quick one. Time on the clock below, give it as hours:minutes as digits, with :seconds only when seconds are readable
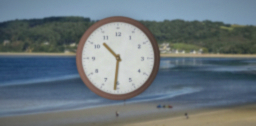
10:31
